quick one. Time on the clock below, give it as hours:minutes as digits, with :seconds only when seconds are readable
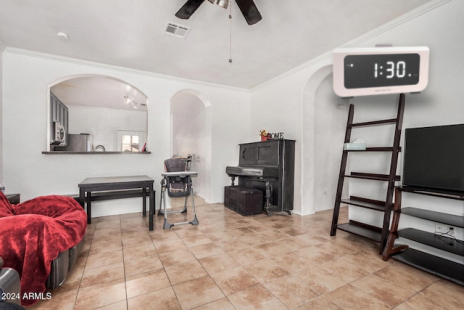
1:30
